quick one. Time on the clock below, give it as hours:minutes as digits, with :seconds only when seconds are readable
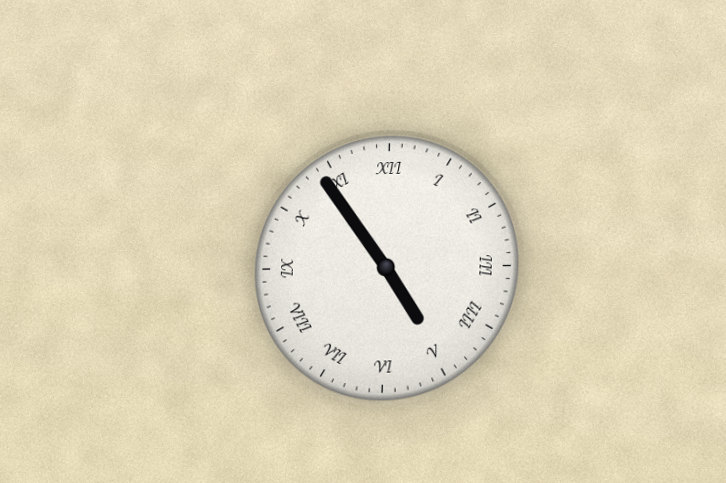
4:54
